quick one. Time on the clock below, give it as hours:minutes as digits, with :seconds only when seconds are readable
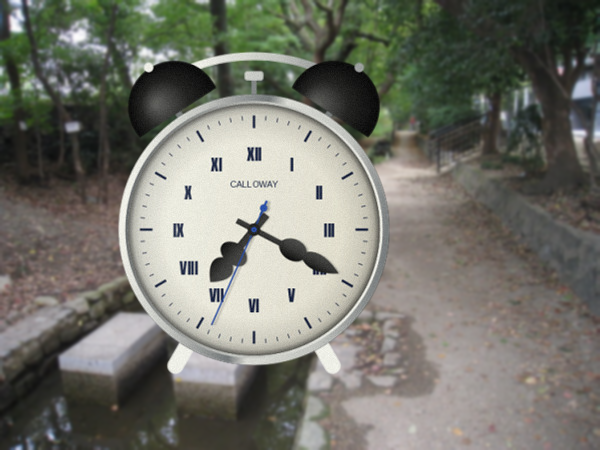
7:19:34
